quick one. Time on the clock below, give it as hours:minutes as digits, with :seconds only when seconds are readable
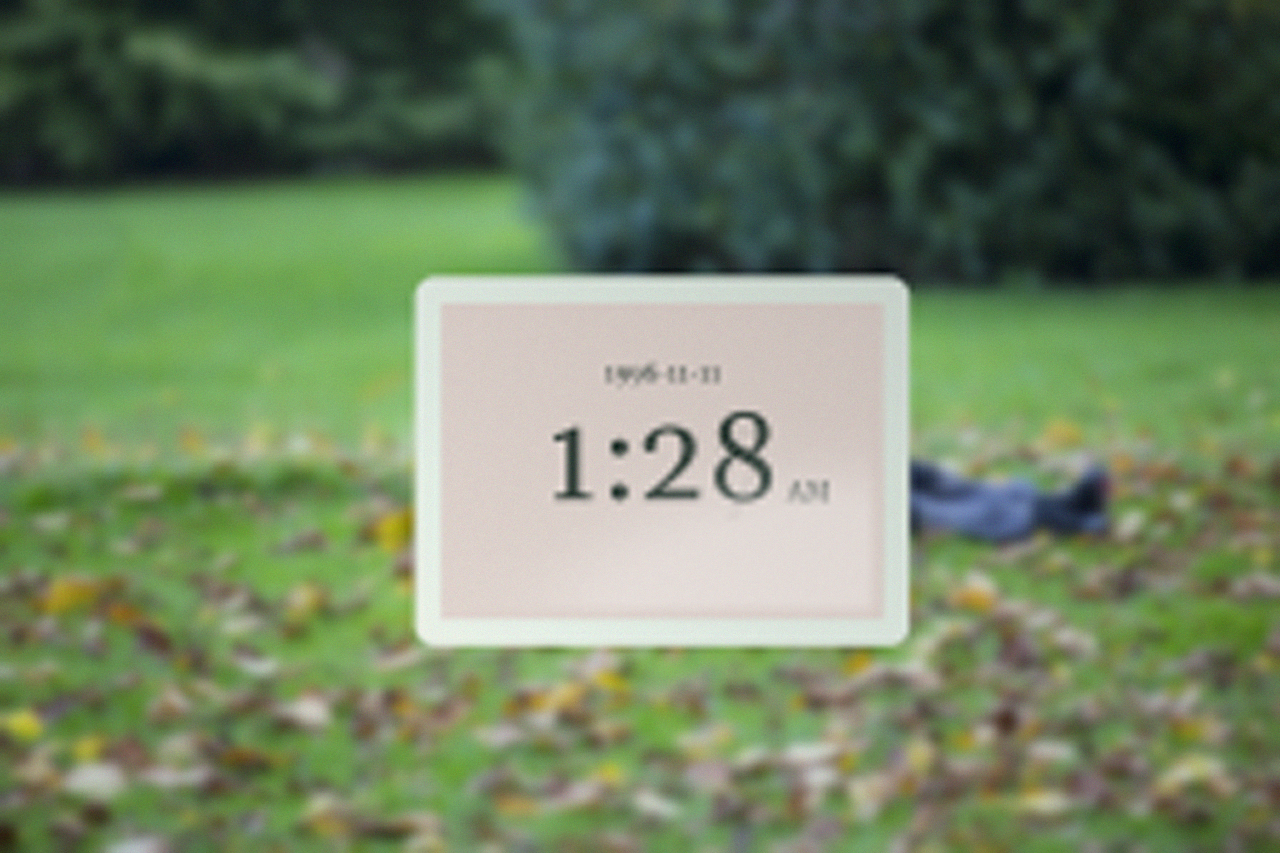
1:28
